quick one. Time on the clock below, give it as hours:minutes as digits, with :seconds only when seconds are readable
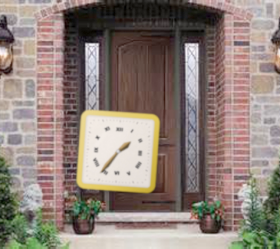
1:36
